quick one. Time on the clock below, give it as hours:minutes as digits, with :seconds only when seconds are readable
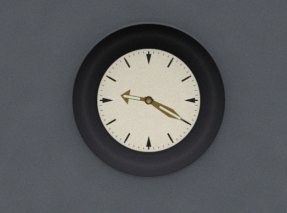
9:20
